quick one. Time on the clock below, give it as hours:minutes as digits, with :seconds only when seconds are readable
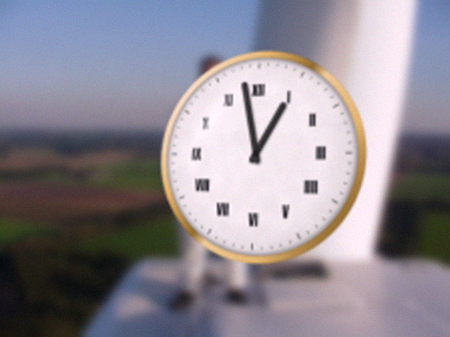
12:58
